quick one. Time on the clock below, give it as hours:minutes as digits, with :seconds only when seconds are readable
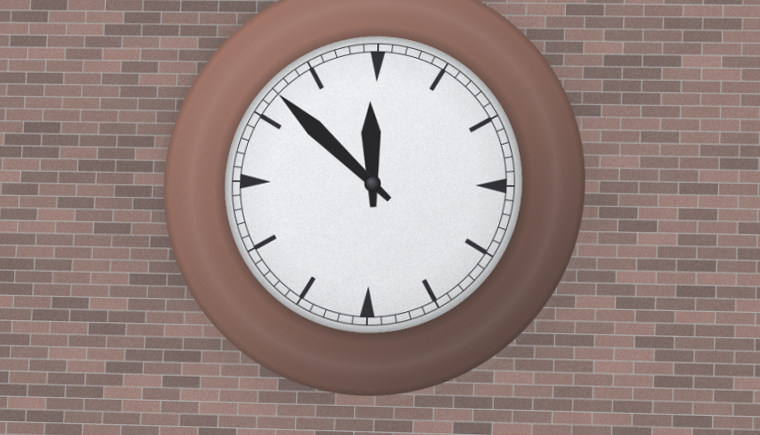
11:52
